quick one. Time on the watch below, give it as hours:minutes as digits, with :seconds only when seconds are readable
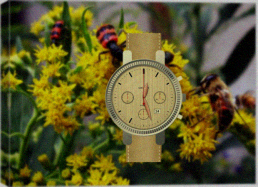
12:27
